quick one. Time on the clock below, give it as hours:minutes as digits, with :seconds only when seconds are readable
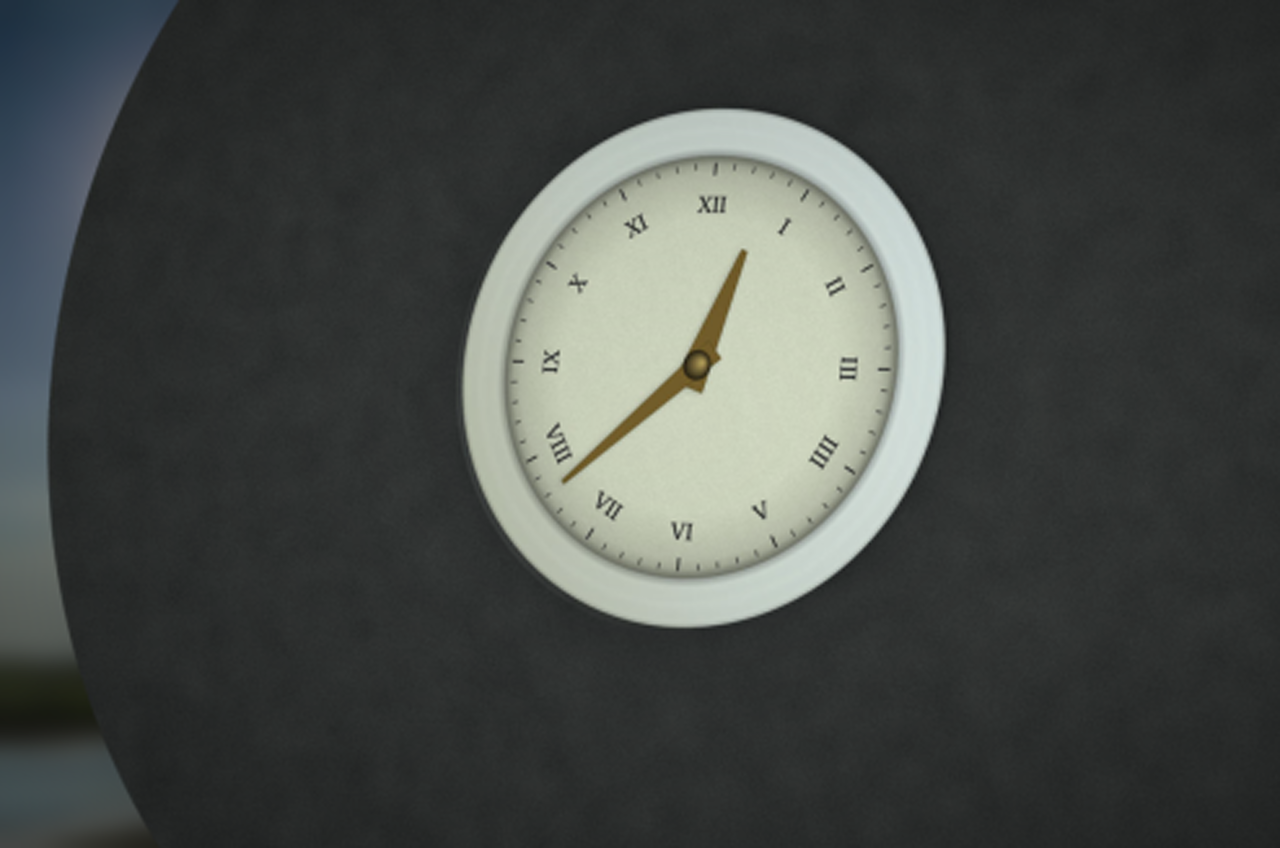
12:38
